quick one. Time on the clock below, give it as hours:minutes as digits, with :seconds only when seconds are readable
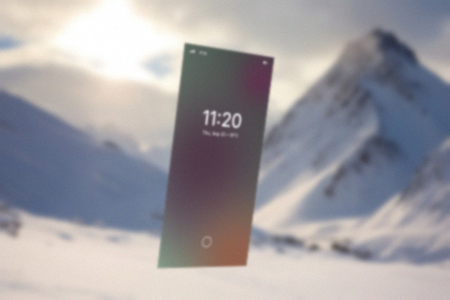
11:20
